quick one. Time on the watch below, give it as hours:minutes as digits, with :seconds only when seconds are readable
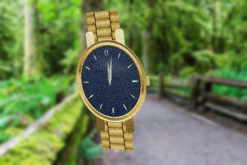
12:02
